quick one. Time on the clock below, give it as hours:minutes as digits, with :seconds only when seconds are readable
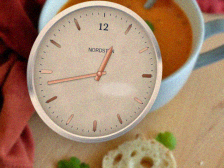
12:43
